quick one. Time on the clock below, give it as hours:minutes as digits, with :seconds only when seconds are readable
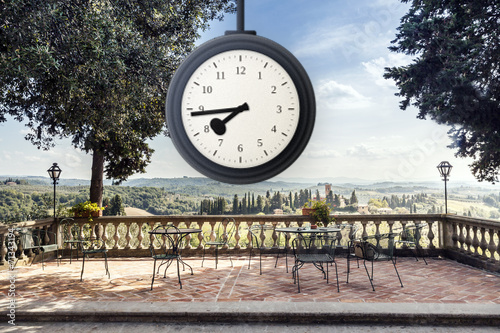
7:44
